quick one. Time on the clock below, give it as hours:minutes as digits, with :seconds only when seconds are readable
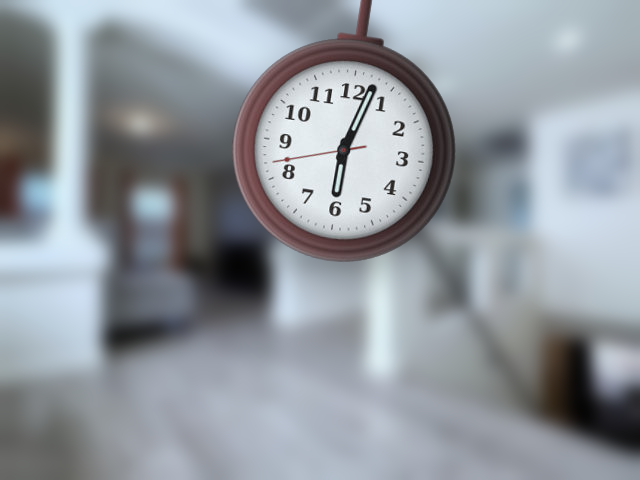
6:02:42
